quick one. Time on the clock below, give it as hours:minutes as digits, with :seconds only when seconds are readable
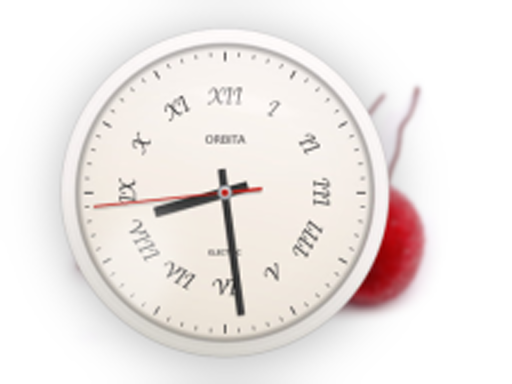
8:28:44
